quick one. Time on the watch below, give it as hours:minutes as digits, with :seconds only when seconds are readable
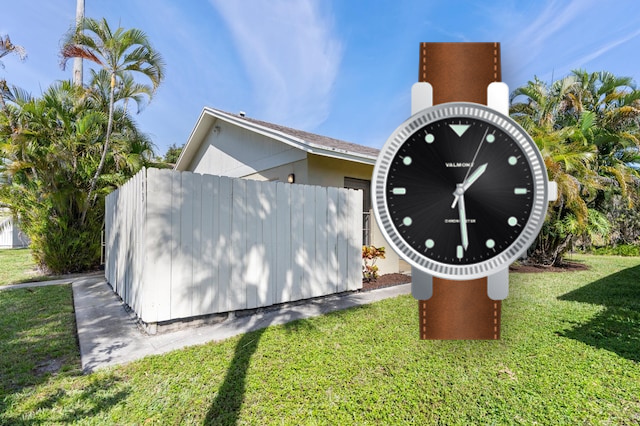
1:29:04
